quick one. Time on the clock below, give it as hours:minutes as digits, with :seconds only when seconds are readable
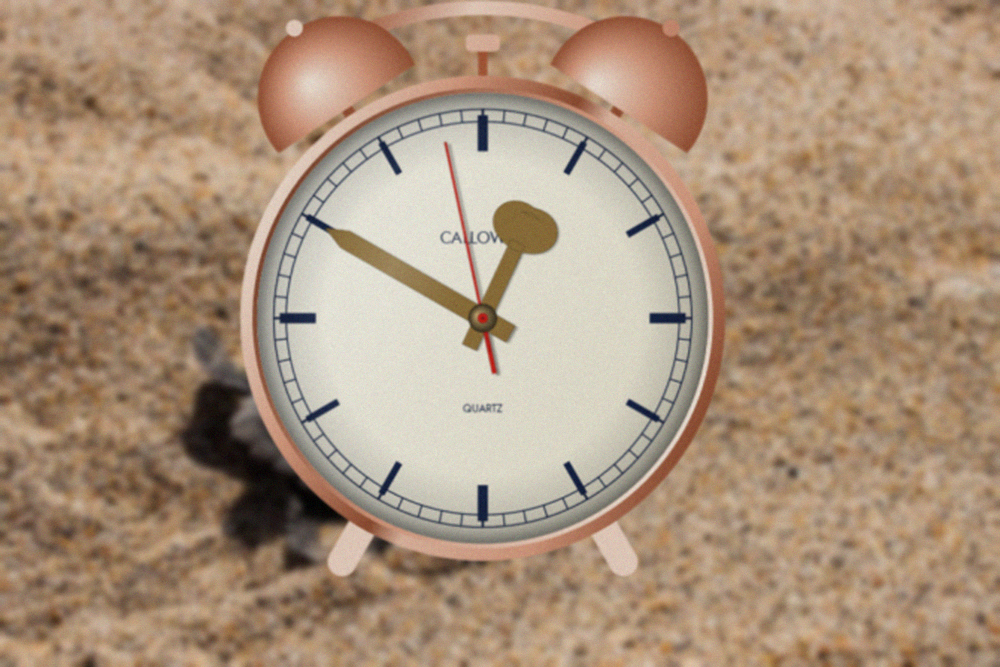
12:49:58
